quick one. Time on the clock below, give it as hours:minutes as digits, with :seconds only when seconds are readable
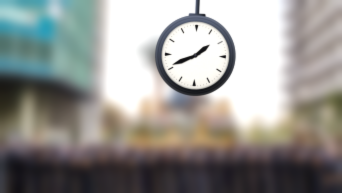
1:41
